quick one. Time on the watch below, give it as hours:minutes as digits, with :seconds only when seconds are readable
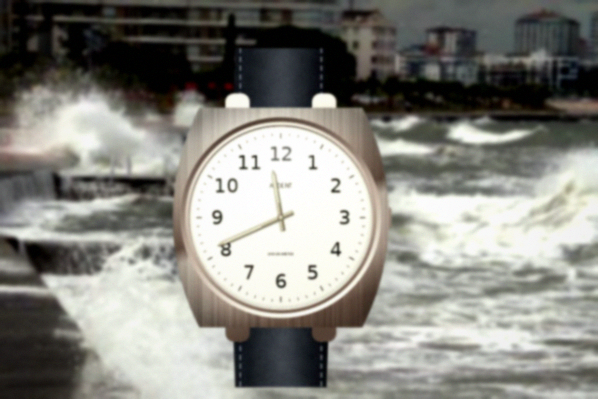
11:41
